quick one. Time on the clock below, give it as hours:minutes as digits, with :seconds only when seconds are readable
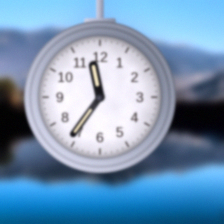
11:36
